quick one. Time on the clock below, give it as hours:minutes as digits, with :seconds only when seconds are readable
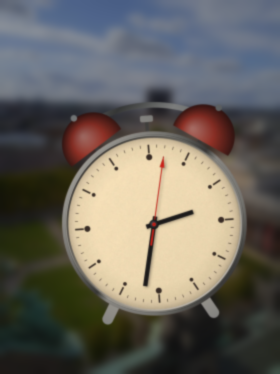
2:32:02
